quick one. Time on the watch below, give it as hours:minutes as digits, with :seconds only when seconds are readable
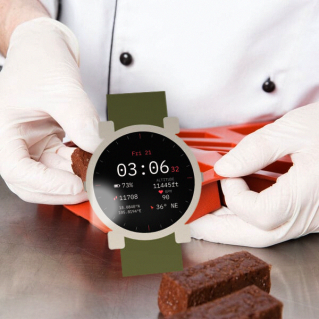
3:06:32
